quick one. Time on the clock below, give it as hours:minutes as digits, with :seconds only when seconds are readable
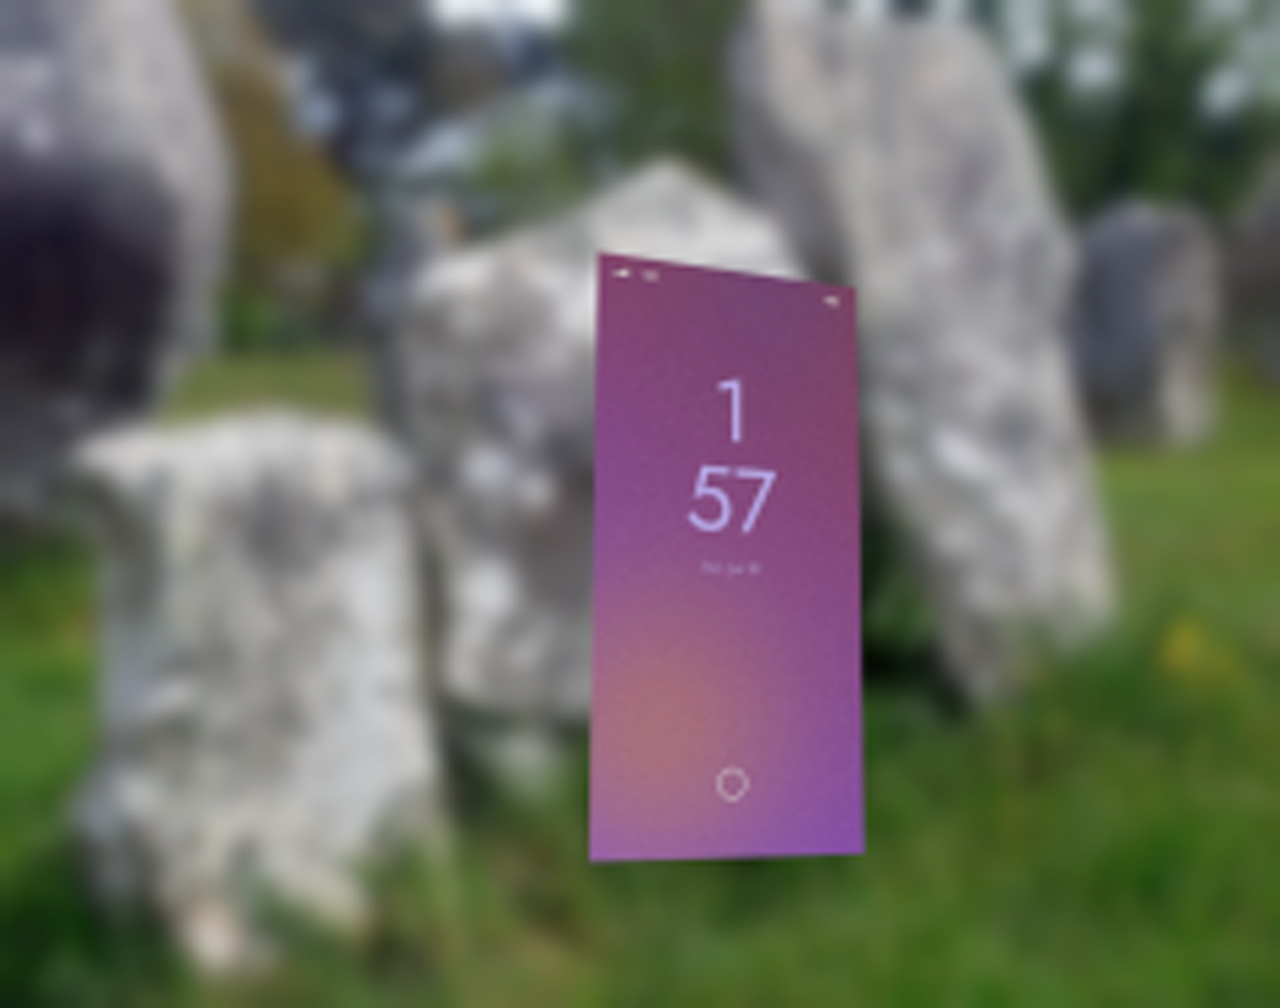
1:57
